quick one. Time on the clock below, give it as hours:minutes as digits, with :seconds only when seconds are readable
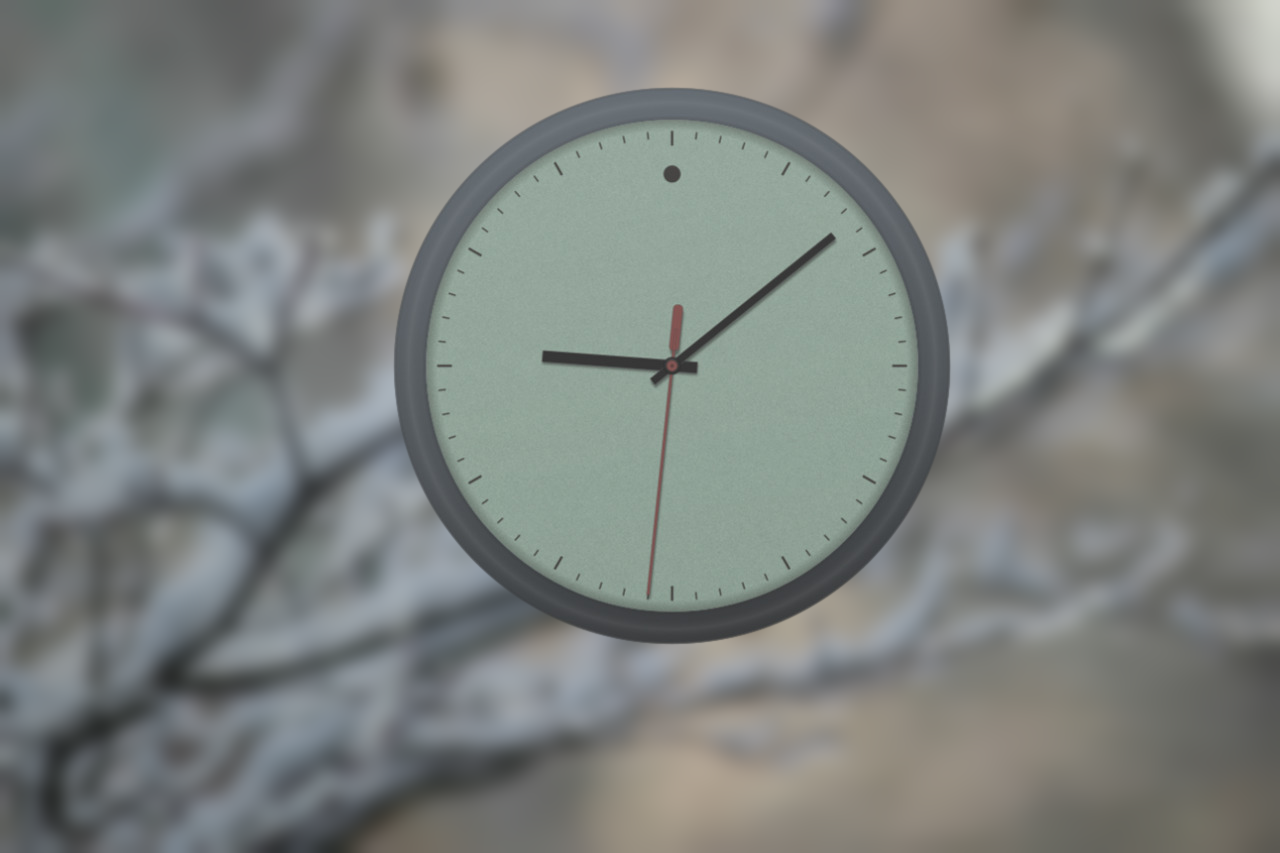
9:08:31
